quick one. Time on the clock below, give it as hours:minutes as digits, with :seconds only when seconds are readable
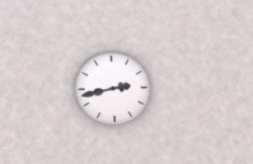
2:43
